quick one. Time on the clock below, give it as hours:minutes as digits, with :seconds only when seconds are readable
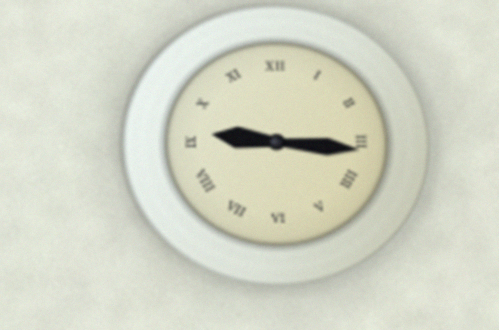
9:16
